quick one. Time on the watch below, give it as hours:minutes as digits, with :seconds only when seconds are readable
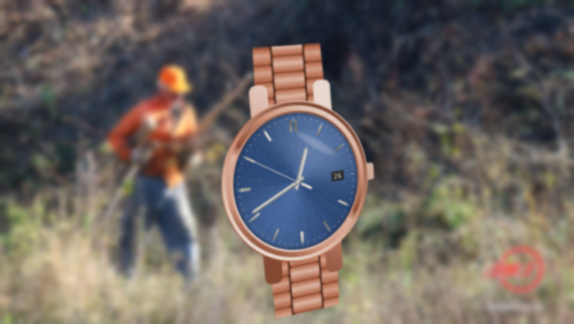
12:40:50
